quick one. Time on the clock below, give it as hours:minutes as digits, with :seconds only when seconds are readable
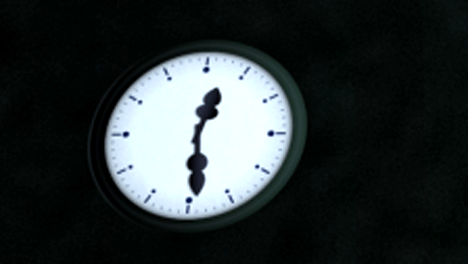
12:29
